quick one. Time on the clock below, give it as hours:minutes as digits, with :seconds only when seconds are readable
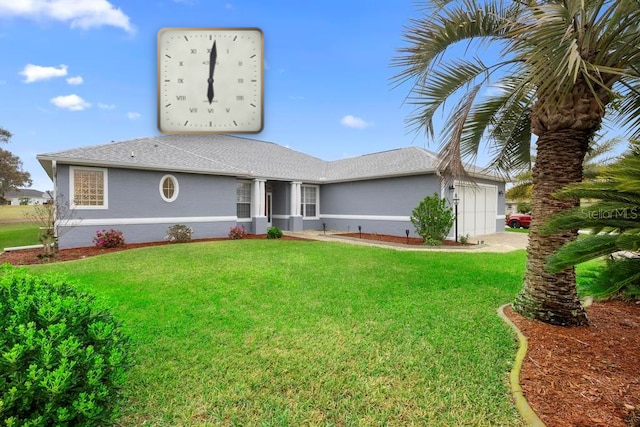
6:01
